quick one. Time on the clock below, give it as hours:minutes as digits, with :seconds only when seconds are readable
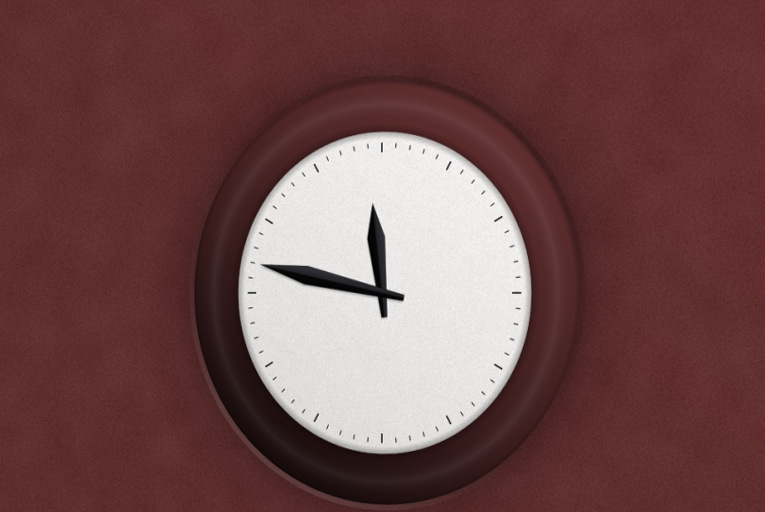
11:47
